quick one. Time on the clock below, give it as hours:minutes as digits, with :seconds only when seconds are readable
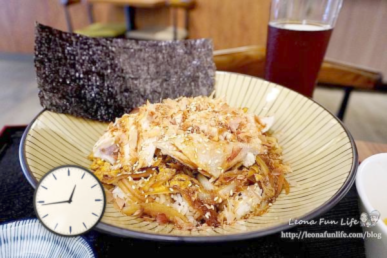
12:44
